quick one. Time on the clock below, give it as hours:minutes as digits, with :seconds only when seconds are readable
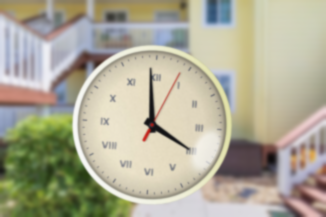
3:59:04
